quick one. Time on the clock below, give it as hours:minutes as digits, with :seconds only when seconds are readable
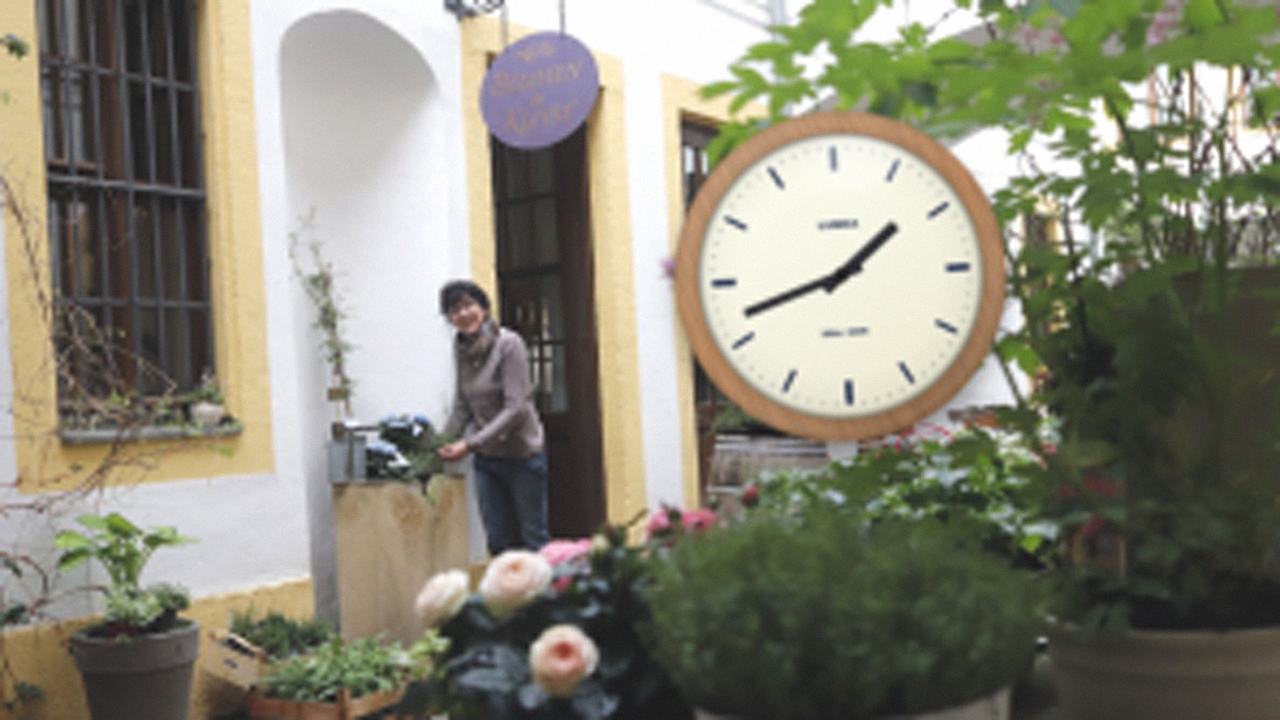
1:42
